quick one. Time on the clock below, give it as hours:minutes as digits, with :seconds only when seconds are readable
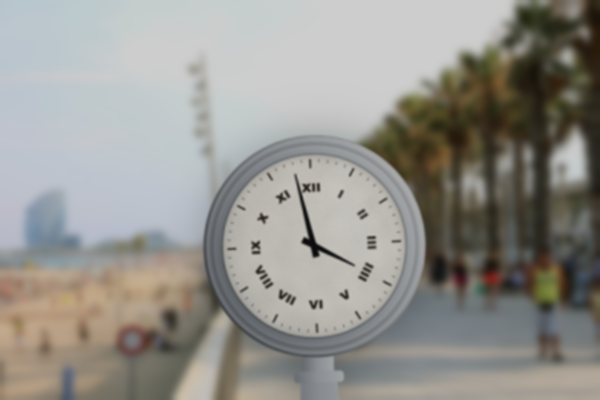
3:58
